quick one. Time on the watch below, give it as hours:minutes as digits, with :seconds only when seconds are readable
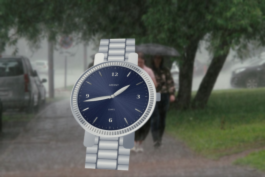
1:43
